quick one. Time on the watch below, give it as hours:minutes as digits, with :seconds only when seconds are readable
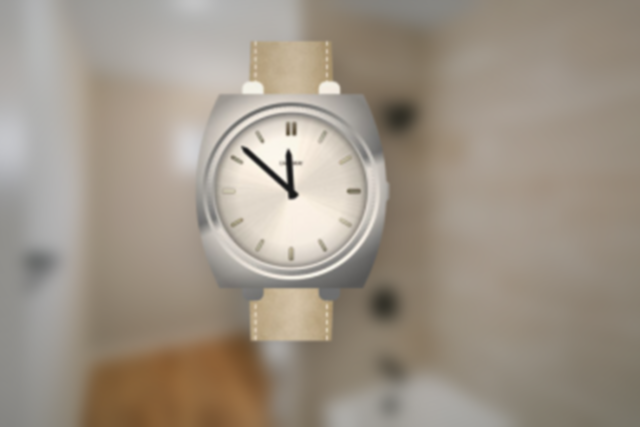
11:52
